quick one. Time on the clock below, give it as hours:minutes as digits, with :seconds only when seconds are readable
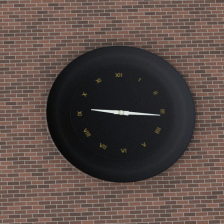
9:16
